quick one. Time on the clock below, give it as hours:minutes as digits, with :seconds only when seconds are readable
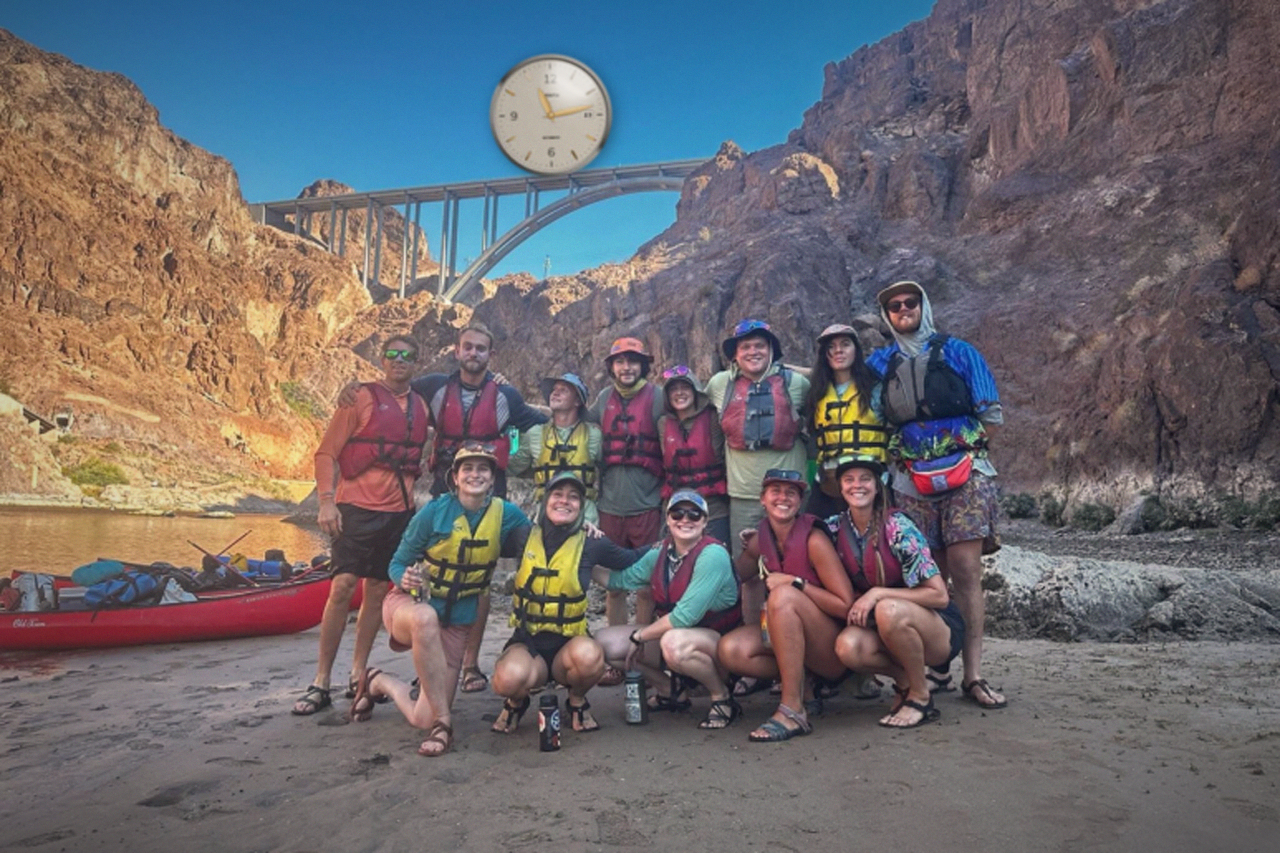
11:13
